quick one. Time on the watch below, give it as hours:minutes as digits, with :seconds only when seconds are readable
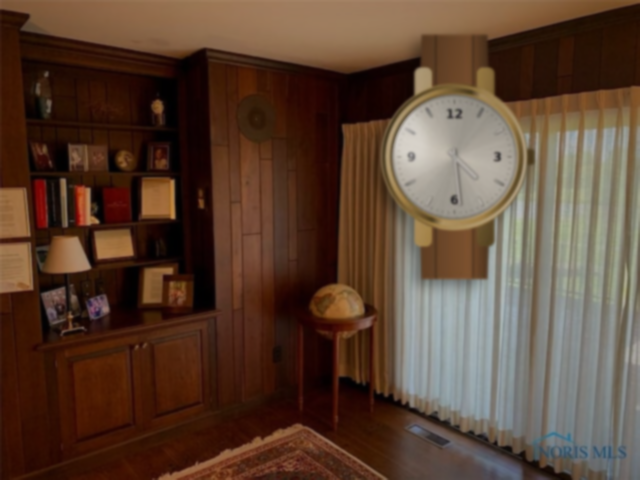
4:29
